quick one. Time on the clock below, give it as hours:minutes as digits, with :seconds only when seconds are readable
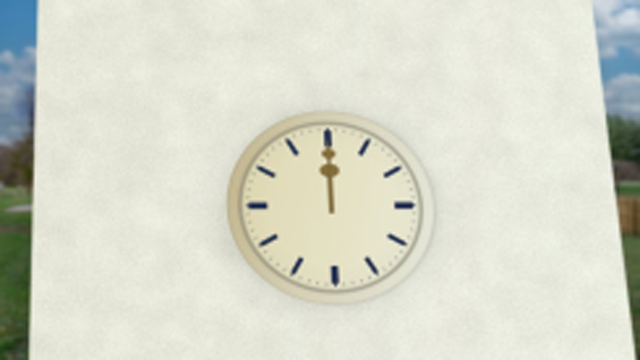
12:00
